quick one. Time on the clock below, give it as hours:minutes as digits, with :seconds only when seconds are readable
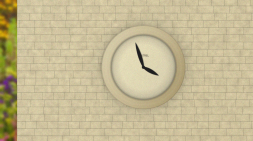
3:57
